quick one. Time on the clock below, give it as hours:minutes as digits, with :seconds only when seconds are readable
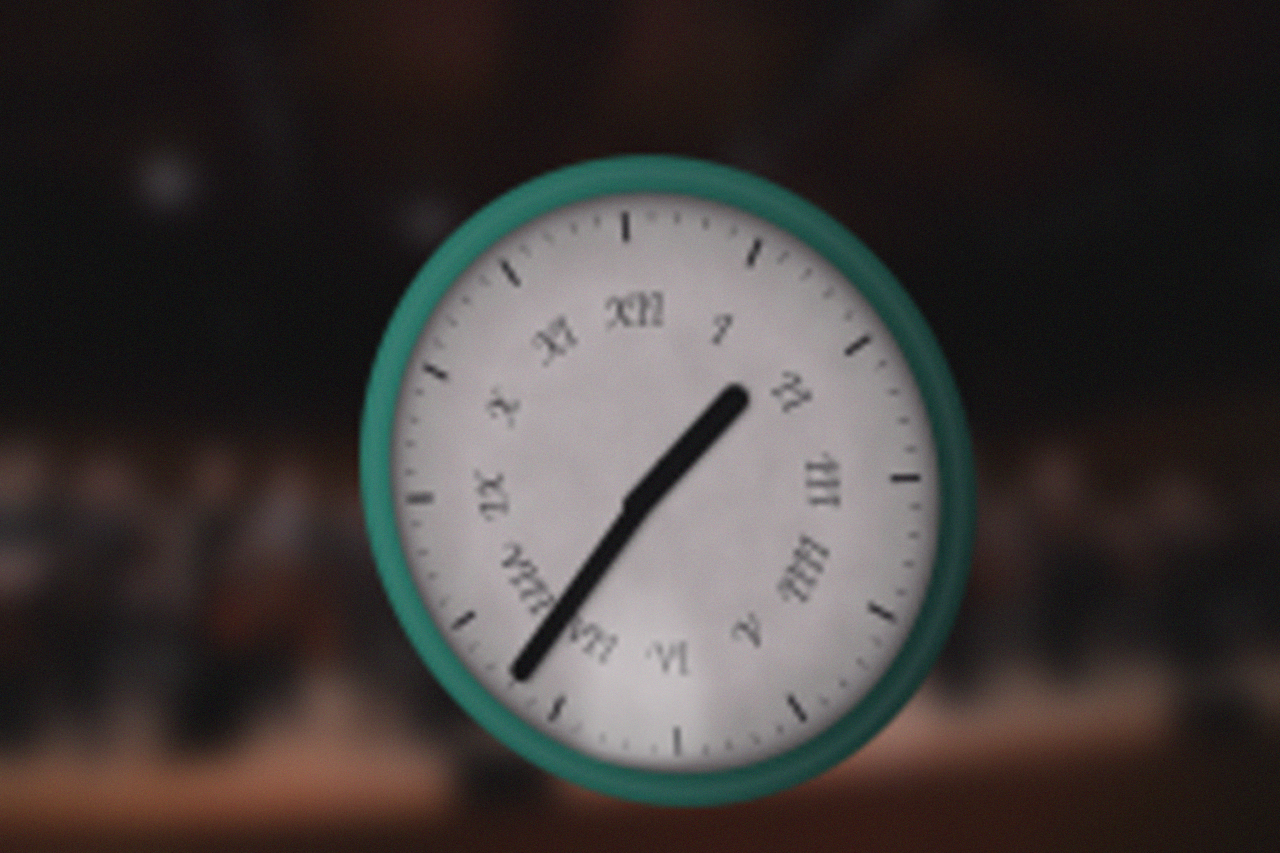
1:37
